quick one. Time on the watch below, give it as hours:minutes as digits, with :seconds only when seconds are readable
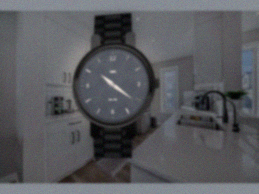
10:21
